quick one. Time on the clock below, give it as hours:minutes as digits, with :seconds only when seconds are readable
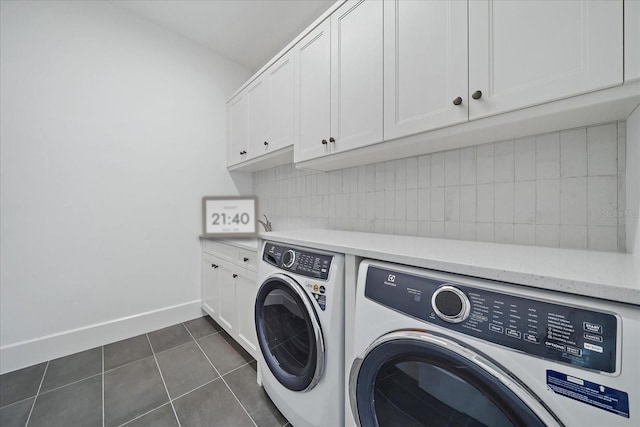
21:40
